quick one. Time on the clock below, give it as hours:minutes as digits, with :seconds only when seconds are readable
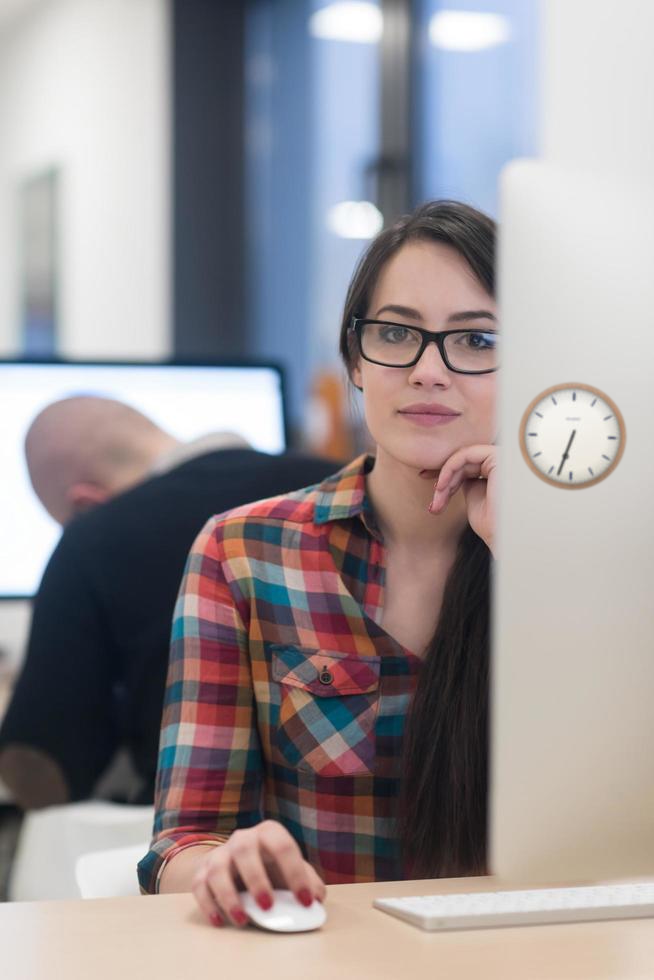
6:33
